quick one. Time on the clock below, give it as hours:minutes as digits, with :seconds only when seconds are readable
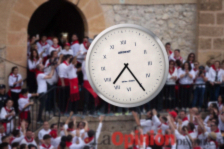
7:25
